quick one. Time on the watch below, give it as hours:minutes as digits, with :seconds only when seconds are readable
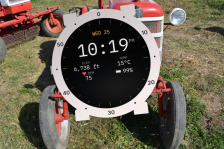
10:19
